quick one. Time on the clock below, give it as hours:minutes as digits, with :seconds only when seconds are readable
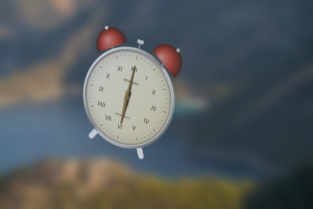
6:00
